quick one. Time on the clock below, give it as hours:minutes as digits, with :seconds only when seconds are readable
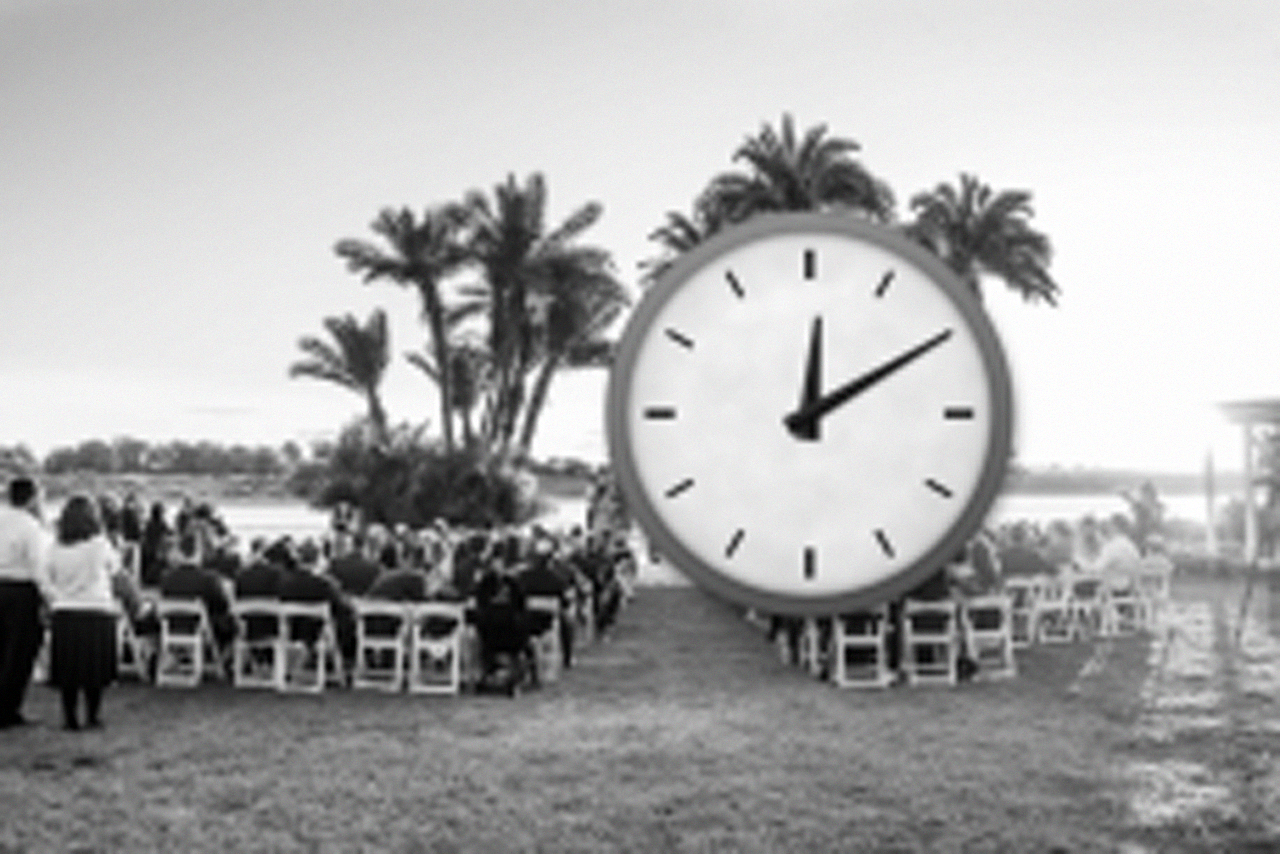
12:10
